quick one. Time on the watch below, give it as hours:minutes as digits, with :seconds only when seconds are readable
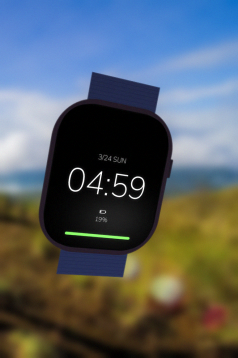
4:59
